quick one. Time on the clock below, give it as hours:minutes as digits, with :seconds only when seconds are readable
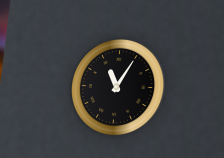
11:05
